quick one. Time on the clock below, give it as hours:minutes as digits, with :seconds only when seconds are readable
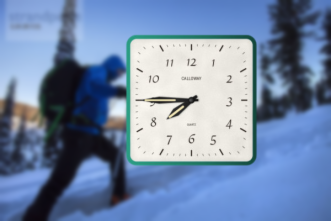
7:45
